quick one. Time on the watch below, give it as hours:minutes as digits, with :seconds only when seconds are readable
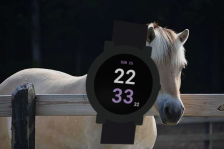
22:33
